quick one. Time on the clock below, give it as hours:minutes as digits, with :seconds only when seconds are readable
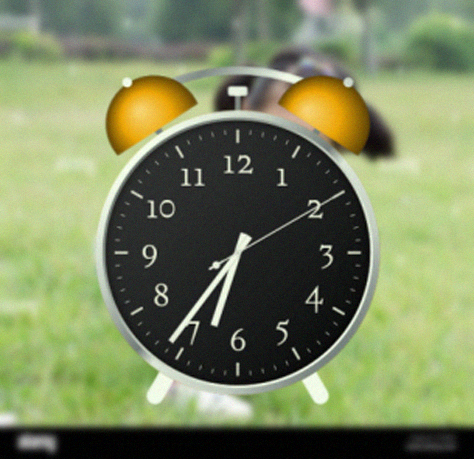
6:36:10
